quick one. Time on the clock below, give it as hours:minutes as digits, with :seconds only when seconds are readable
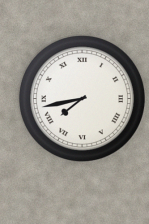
7:43
